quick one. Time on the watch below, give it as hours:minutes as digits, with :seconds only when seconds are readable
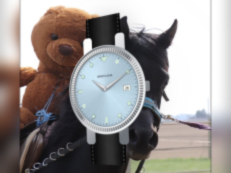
10:10
